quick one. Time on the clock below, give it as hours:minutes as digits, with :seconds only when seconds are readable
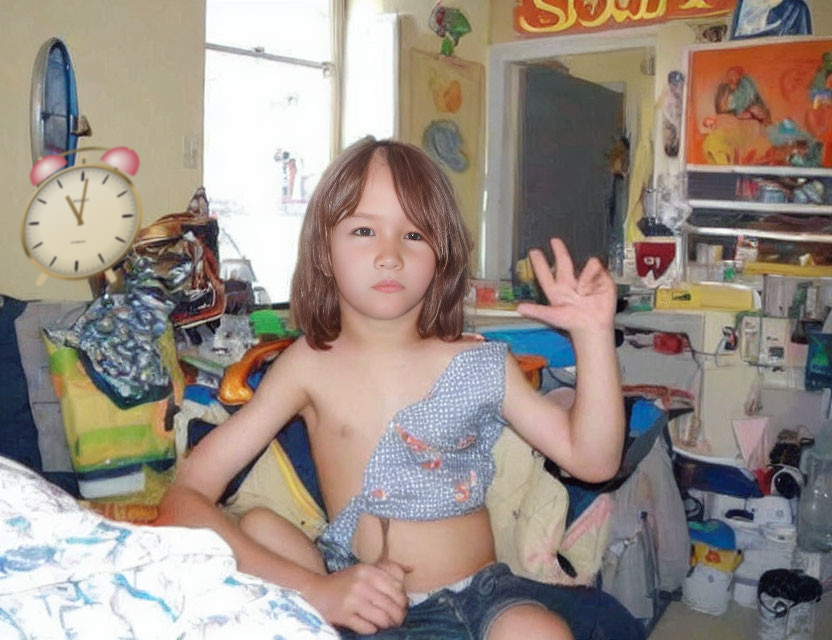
11:01
